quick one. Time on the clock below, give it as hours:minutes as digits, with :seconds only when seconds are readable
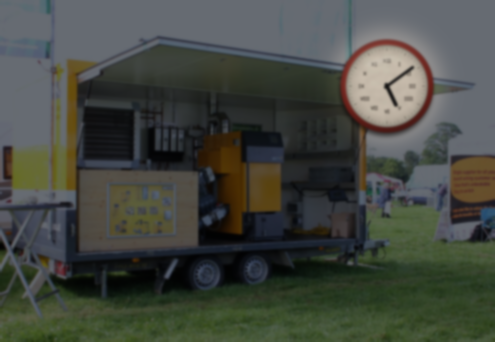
5:09
